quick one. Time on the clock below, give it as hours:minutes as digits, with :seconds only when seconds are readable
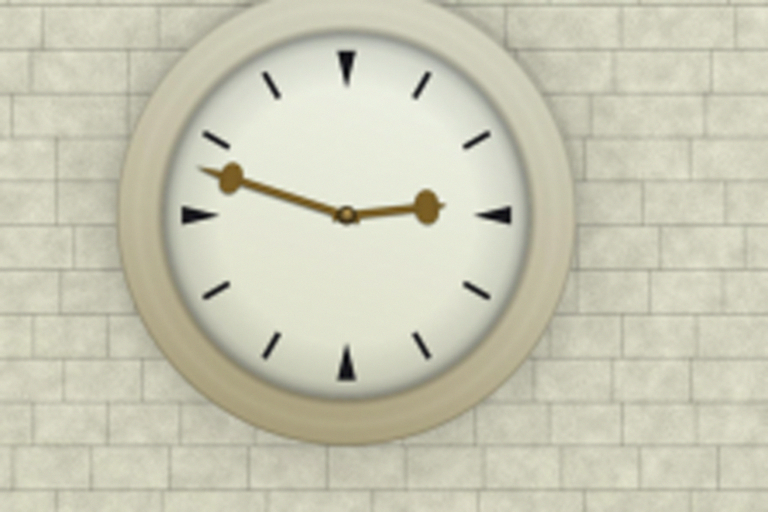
2:48
